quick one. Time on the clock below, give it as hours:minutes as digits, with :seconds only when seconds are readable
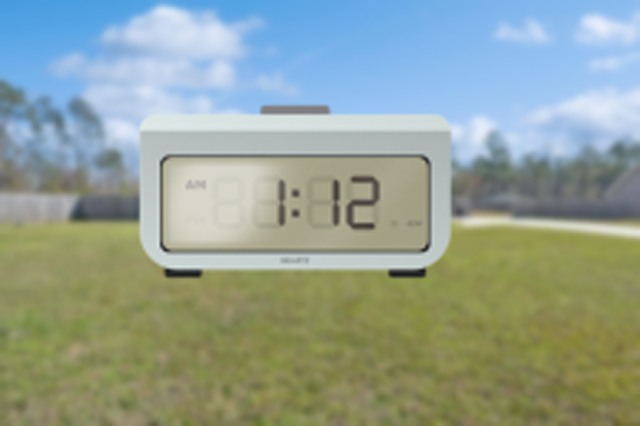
1:12
